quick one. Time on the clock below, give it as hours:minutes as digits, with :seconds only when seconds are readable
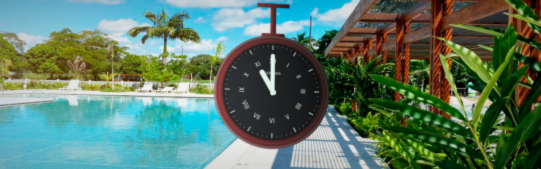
11:00
